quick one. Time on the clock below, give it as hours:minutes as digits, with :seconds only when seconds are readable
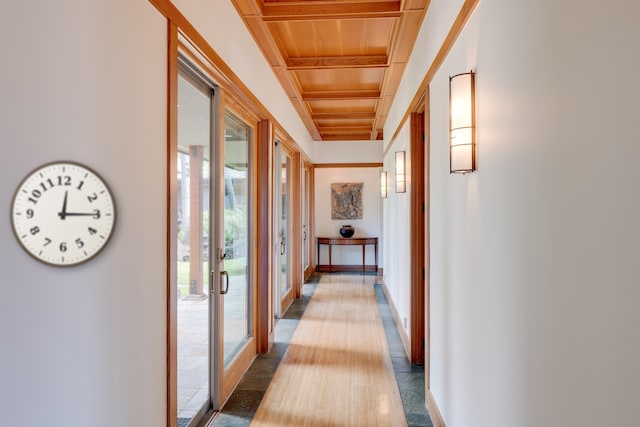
12:15
